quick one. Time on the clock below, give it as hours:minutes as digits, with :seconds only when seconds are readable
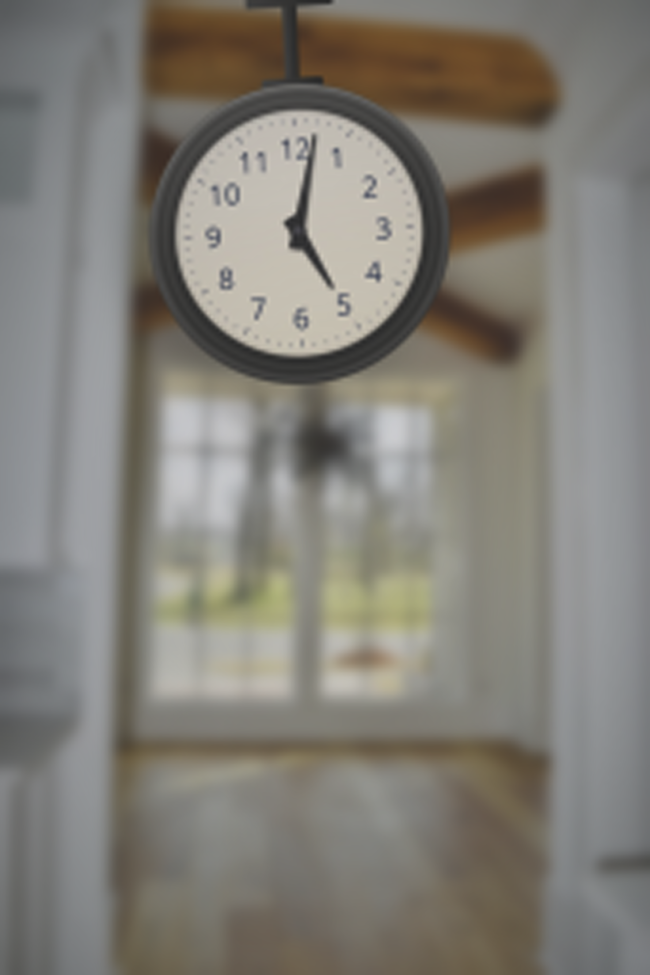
5:02
